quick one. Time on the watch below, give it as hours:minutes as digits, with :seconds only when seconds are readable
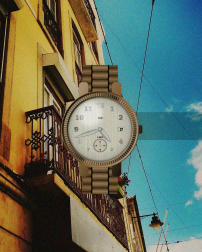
4:42
